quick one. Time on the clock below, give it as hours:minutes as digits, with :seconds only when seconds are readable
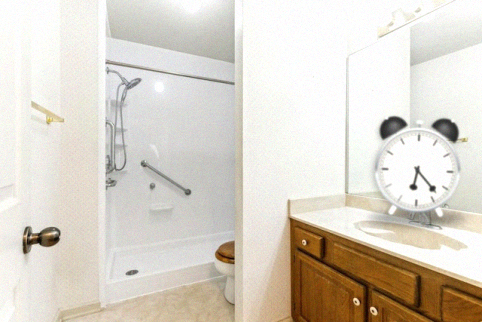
6:23
